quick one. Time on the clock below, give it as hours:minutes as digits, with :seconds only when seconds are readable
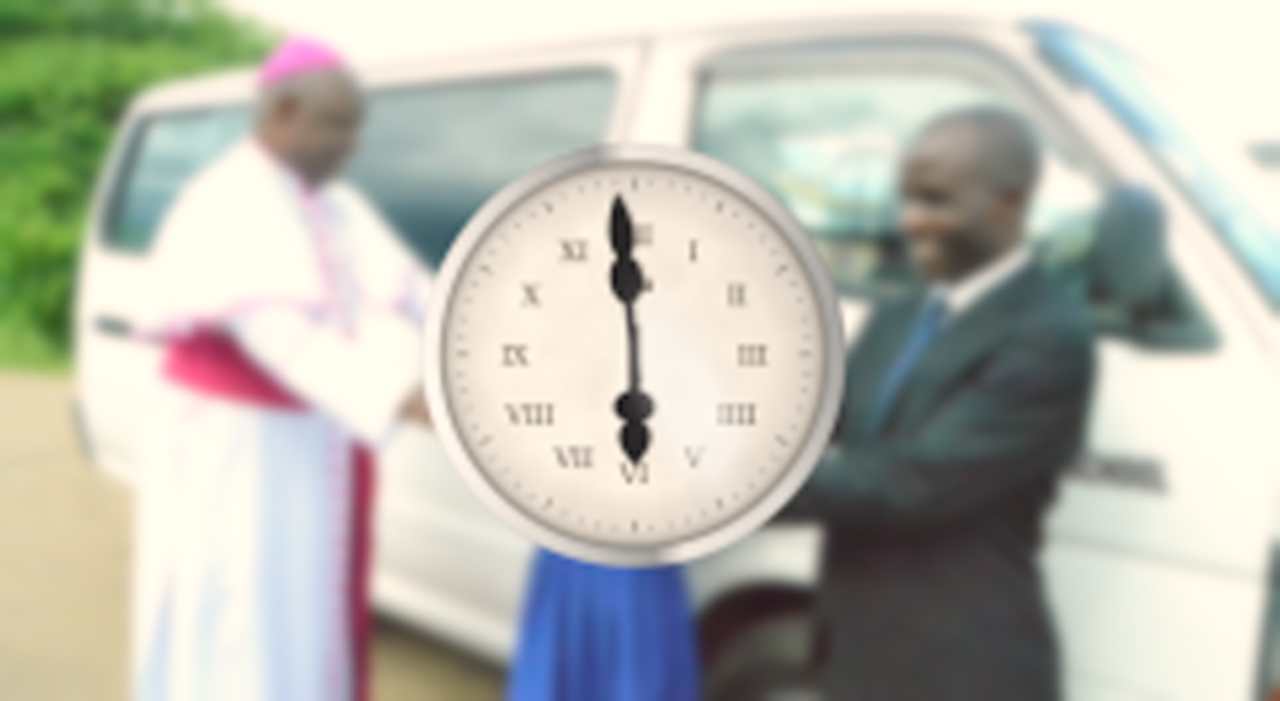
5:59
